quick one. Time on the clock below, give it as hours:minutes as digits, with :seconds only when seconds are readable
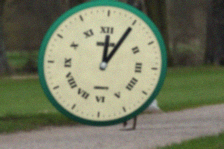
12:05
